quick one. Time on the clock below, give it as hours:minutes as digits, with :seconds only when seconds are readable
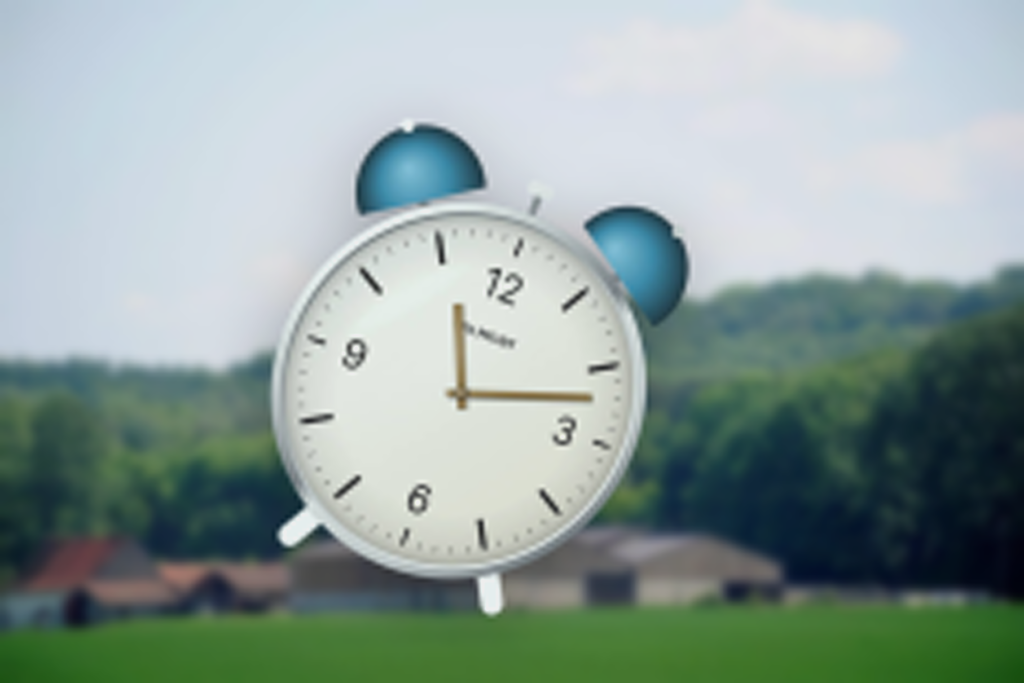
11:12
